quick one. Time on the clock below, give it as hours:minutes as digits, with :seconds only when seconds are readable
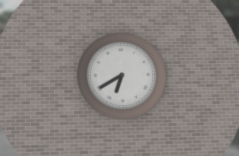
6:40
